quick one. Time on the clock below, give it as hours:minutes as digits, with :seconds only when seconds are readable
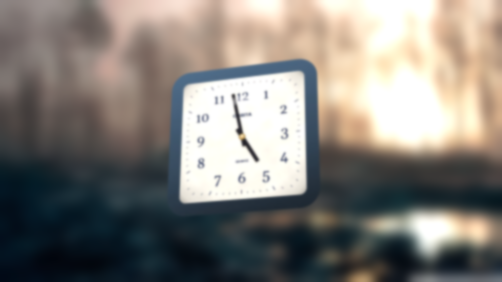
4:58
